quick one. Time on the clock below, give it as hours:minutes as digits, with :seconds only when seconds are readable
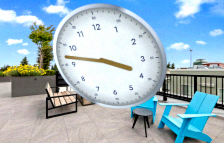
3:47
